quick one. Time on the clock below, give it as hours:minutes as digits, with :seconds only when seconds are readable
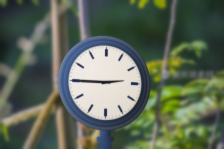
2:45
